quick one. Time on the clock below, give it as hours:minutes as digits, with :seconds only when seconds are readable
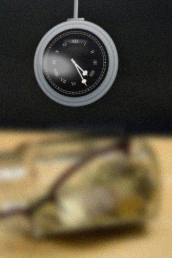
4:25
